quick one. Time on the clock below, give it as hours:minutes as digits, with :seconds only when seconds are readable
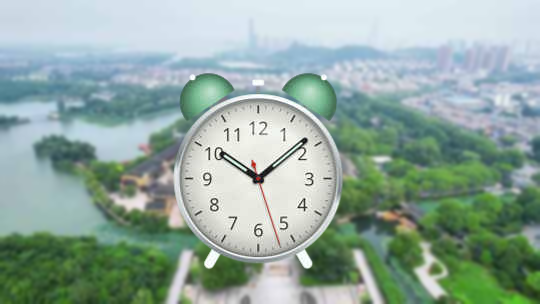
10:08:27
